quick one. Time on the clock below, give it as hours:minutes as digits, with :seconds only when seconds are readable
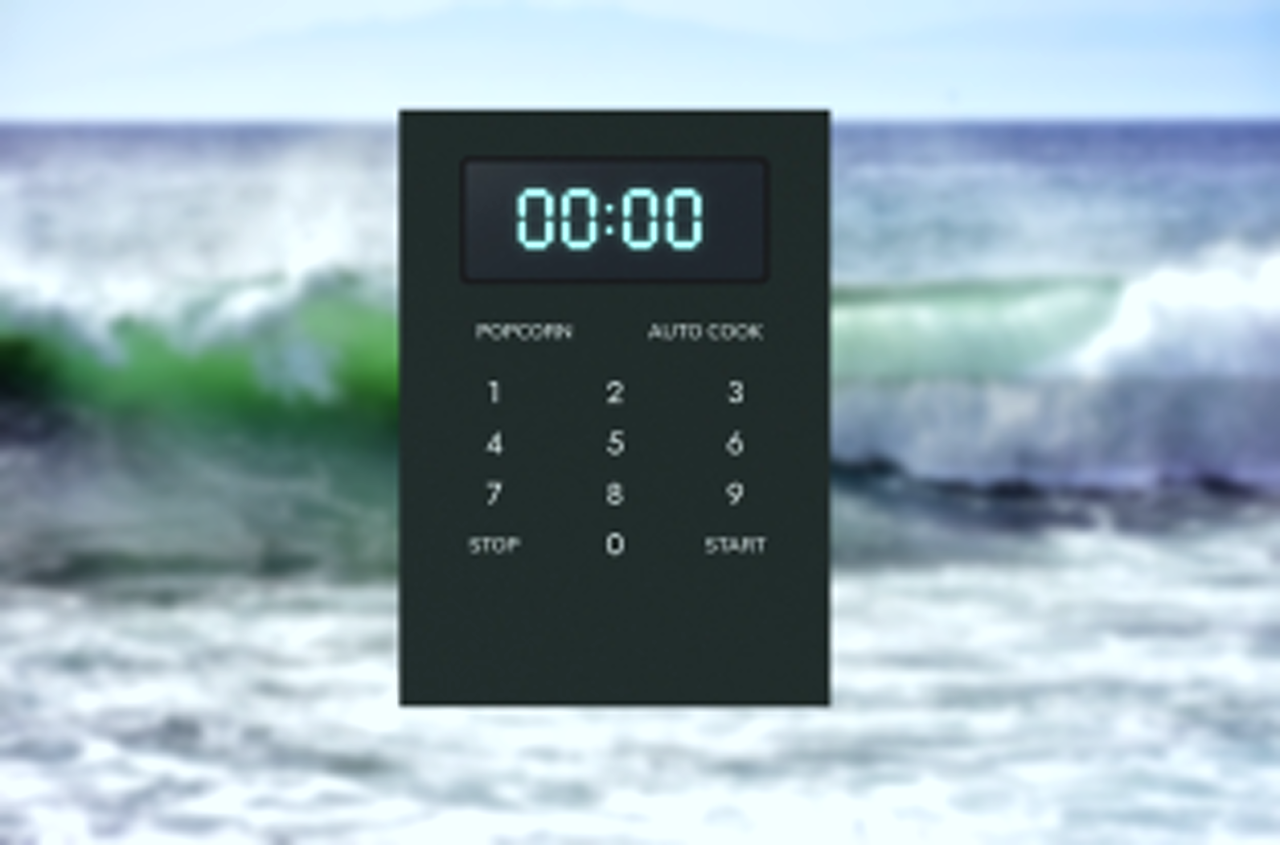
0:00
